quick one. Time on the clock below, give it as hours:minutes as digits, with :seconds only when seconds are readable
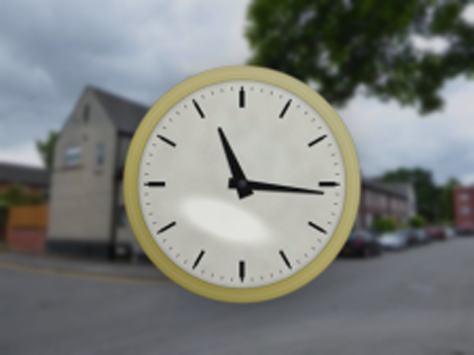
11:16
